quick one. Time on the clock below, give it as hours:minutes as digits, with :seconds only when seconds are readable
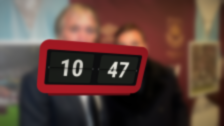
10:47
